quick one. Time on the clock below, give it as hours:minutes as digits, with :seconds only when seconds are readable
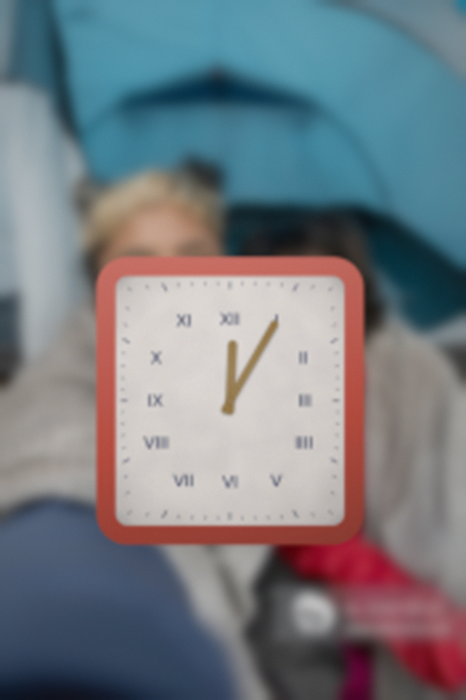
12:05
